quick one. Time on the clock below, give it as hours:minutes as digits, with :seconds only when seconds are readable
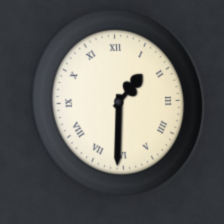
1:31
